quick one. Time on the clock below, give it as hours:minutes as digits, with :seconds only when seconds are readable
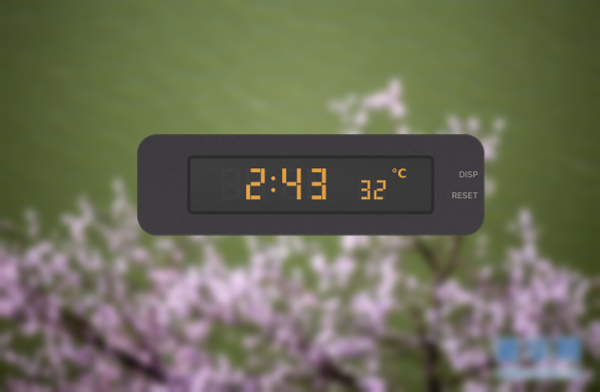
2:43
